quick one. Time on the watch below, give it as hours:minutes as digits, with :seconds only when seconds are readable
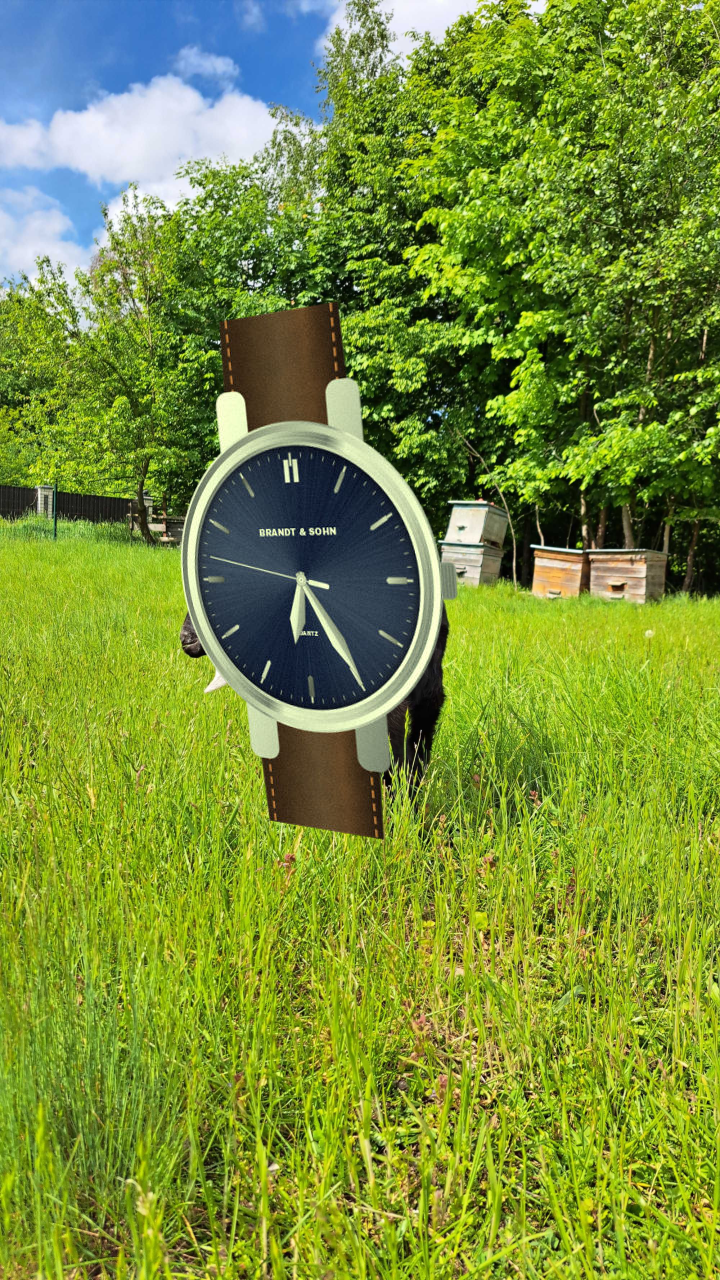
6:24:47
